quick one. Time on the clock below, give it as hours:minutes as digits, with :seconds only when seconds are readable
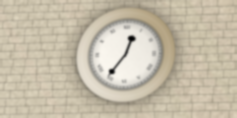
12:36
